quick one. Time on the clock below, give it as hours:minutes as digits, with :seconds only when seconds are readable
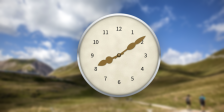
8:09
